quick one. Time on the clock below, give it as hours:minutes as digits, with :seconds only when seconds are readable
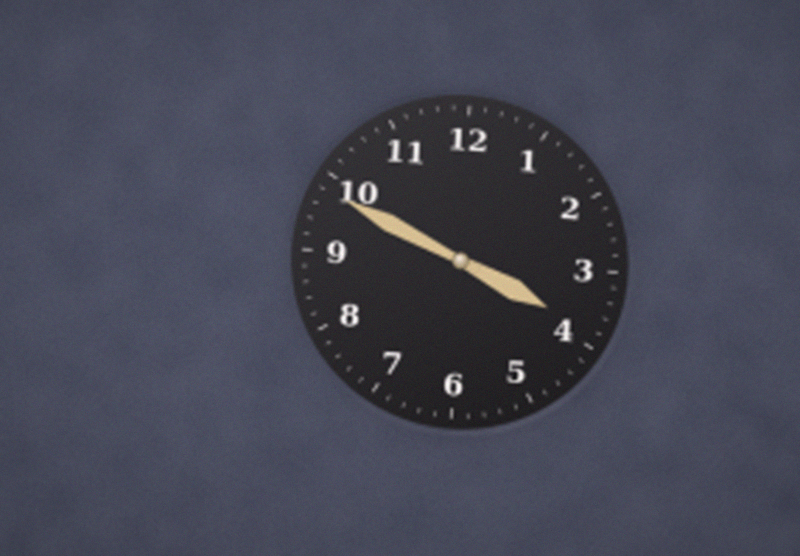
3:49
